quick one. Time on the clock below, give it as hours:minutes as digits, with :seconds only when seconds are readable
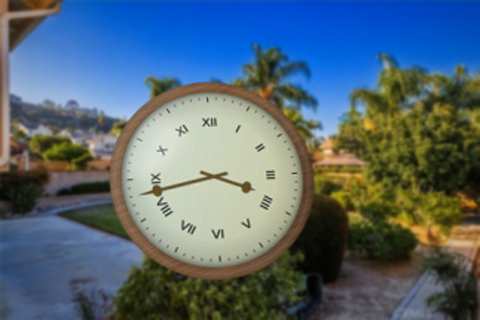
3:43
